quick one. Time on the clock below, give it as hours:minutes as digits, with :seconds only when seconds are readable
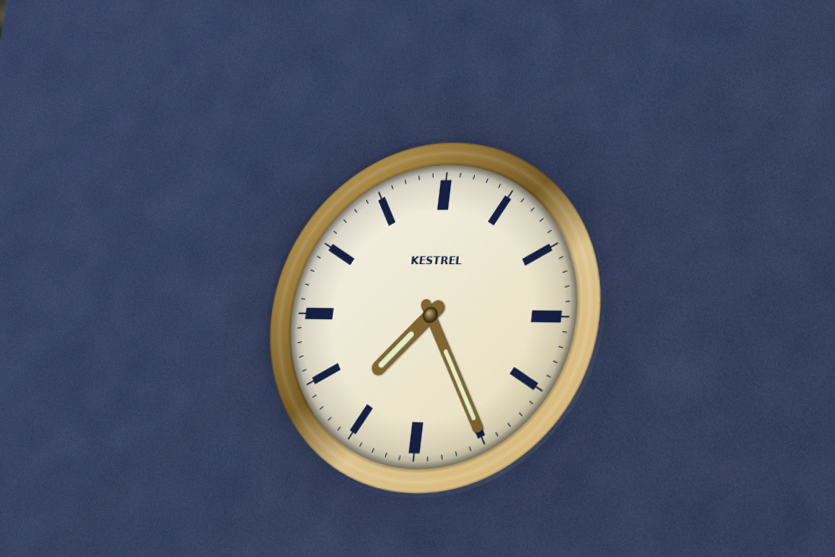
7:25
